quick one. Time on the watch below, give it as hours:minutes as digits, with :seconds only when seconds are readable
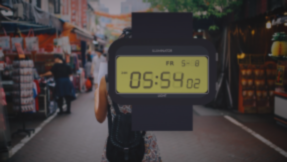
5:54:02
